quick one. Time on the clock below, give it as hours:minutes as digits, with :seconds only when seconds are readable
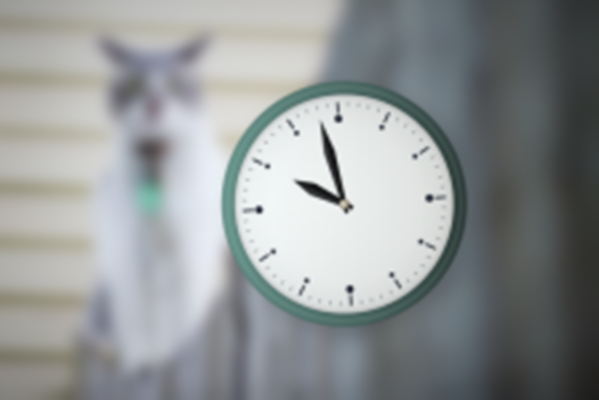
9:58
